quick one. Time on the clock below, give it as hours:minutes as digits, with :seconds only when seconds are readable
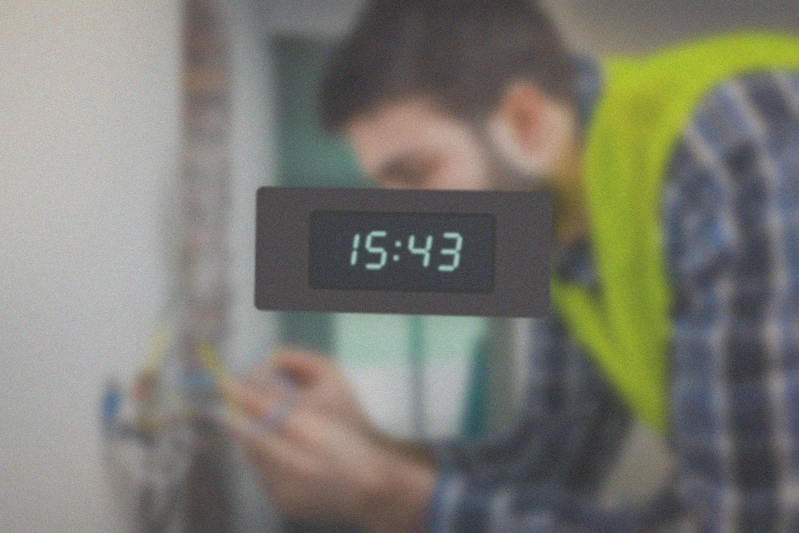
15:43
